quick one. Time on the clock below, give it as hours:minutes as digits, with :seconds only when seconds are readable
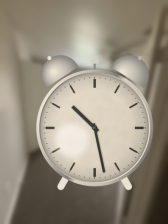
10:28
